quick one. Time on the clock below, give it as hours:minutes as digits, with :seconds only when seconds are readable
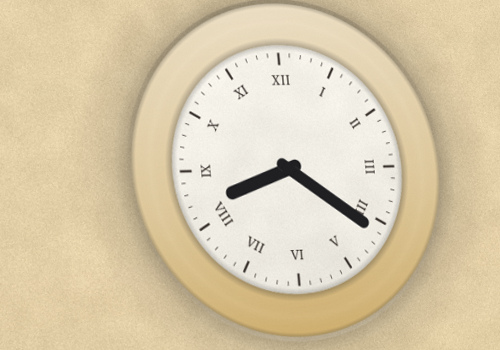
8:21
